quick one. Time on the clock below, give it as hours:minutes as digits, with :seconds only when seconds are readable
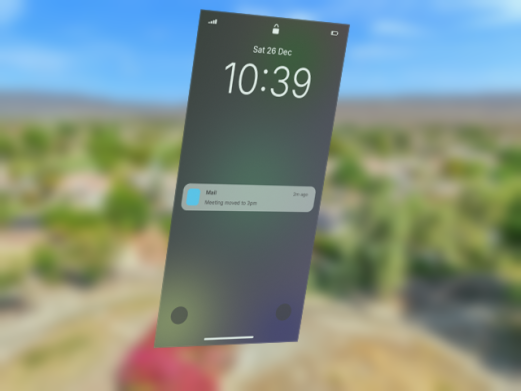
10:39
